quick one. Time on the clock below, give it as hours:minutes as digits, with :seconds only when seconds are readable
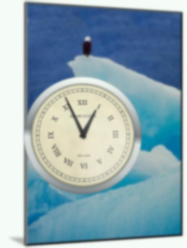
12:56
